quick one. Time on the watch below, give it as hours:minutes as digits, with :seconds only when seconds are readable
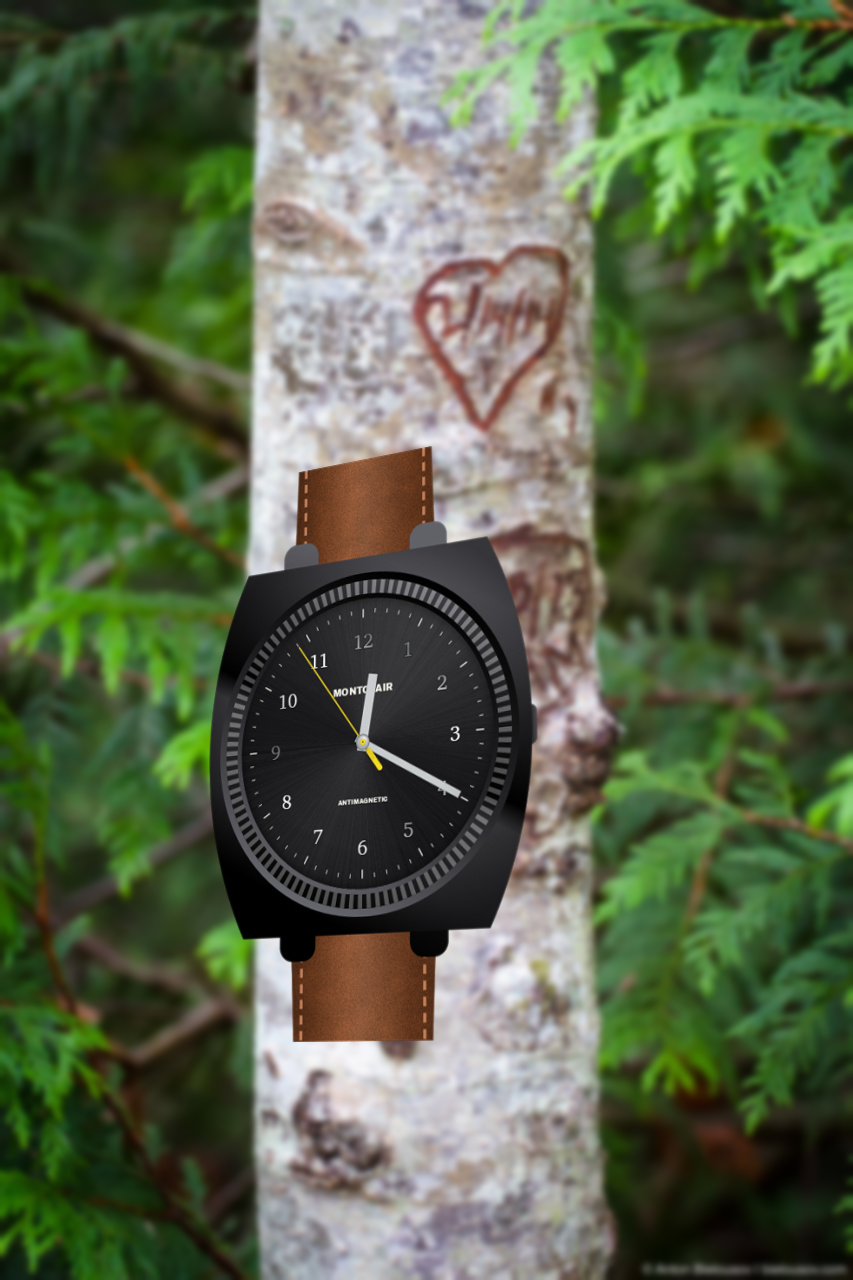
12:19:54
